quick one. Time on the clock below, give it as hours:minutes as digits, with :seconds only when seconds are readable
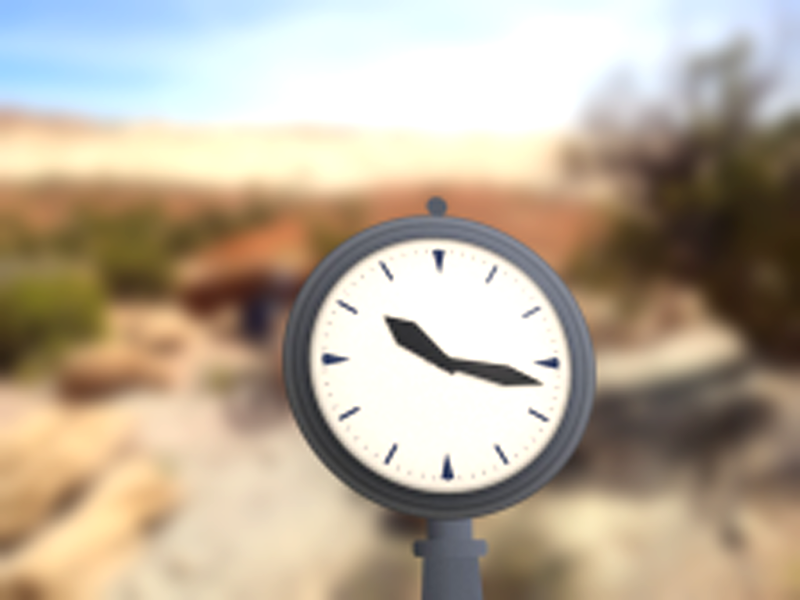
10:17
